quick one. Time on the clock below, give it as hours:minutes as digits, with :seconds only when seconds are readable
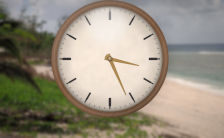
3:26
